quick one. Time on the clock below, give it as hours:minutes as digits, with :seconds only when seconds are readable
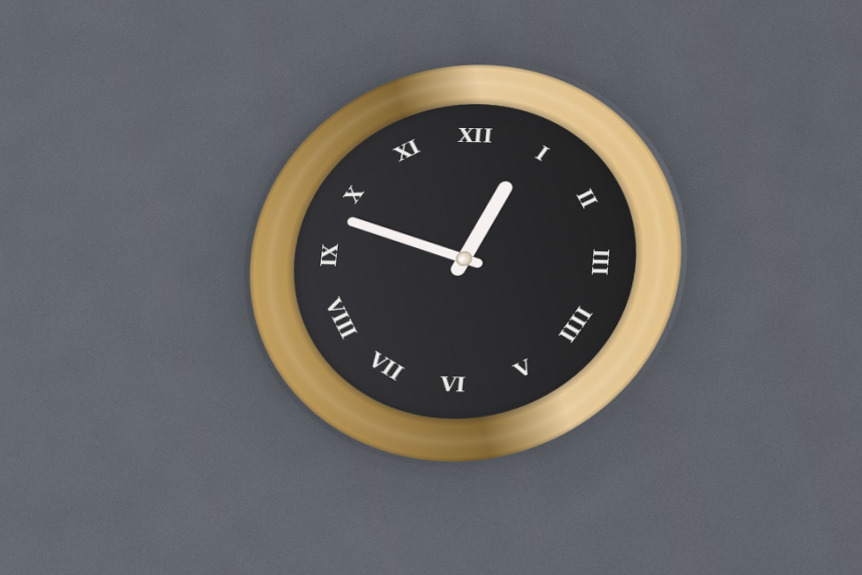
12:48
